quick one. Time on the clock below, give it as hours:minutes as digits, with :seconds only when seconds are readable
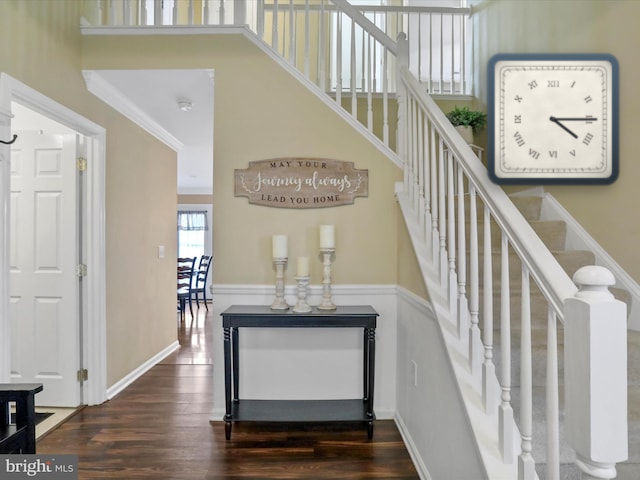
4:15
